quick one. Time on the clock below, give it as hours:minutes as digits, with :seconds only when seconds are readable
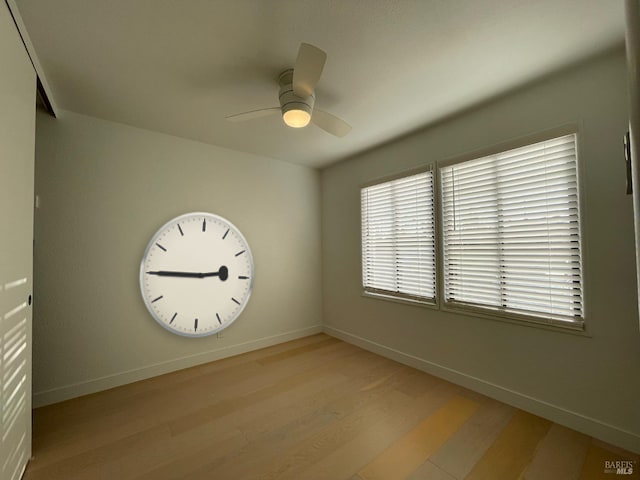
2:45
